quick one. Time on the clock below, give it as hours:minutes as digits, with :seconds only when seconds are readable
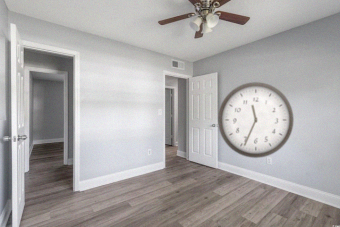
11:34
